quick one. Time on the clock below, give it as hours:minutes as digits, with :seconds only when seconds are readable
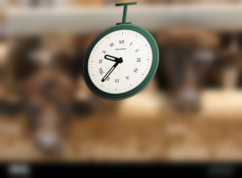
9:36
